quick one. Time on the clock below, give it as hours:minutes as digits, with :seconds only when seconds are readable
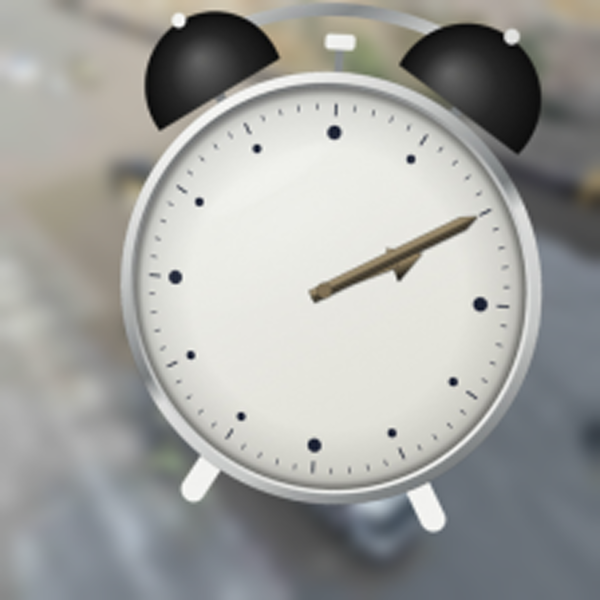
2:10
